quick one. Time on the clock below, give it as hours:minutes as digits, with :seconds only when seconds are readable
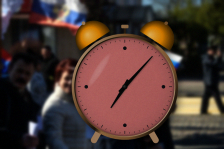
7:07
